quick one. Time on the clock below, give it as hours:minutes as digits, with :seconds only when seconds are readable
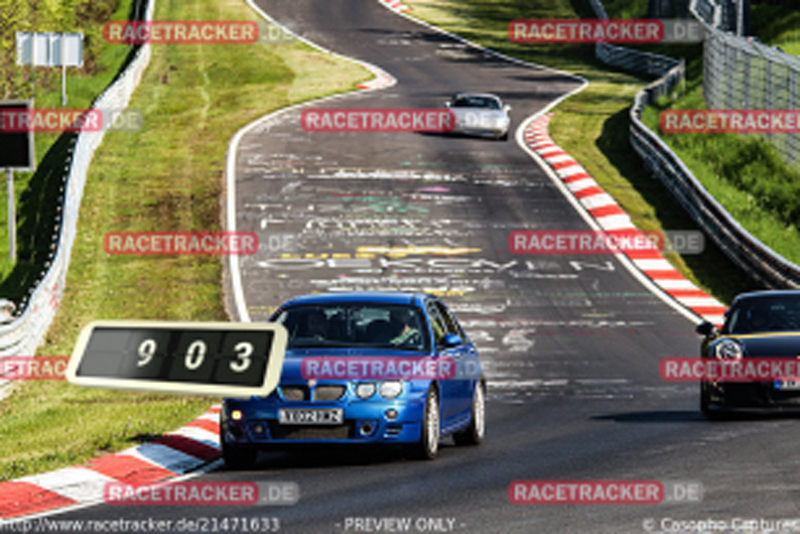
9:03
